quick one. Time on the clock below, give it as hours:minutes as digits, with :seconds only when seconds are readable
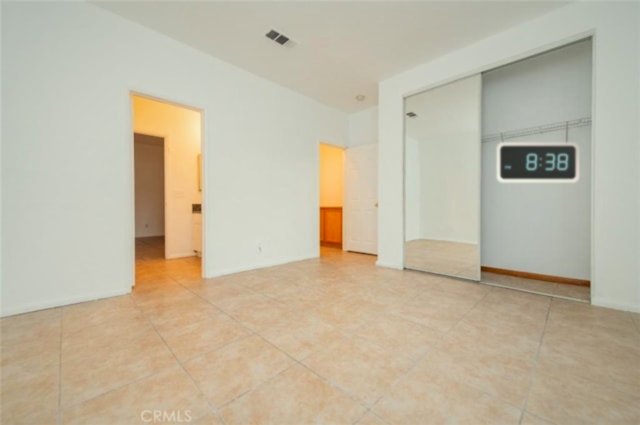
8:38
